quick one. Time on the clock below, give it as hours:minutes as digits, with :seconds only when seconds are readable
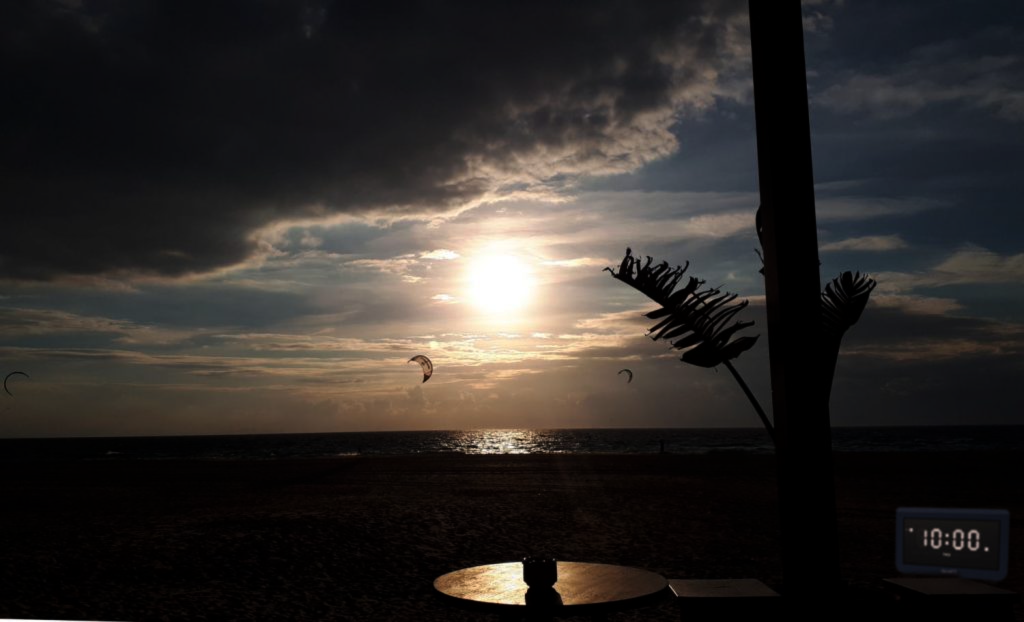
10:00
